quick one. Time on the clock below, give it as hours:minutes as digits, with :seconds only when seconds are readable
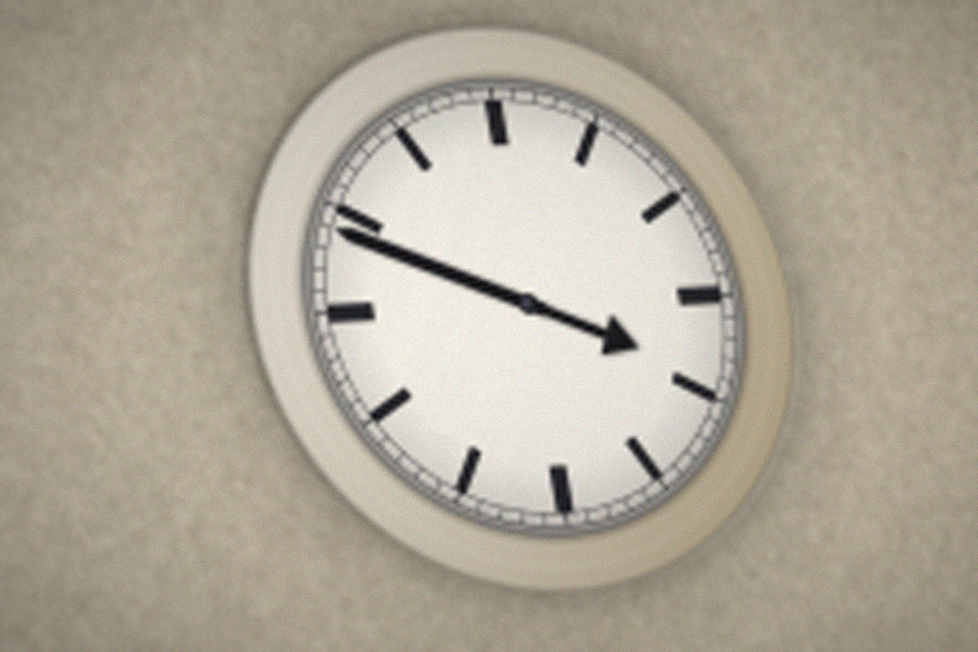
3:49
